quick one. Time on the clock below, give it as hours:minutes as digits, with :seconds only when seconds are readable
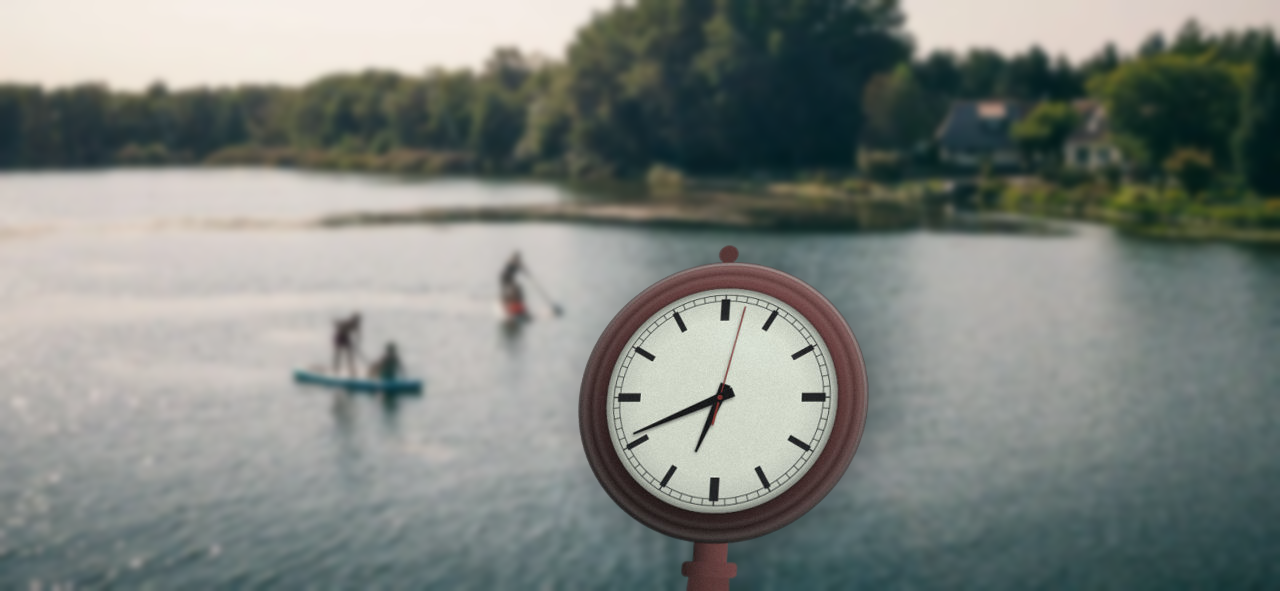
6:41:02
